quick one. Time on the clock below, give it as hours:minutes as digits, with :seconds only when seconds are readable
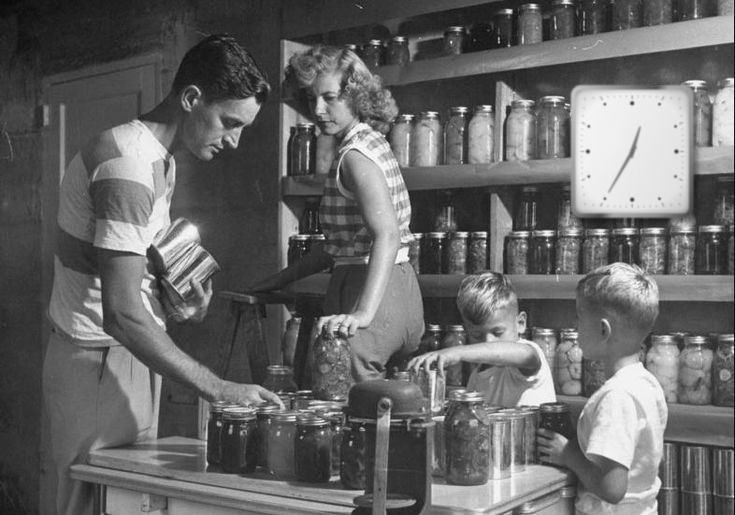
12:35
